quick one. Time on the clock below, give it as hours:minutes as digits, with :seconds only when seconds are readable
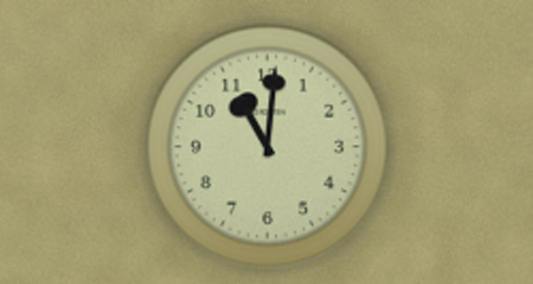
11:01
